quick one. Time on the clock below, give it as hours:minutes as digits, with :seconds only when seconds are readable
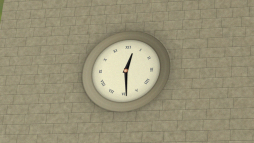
12:29
